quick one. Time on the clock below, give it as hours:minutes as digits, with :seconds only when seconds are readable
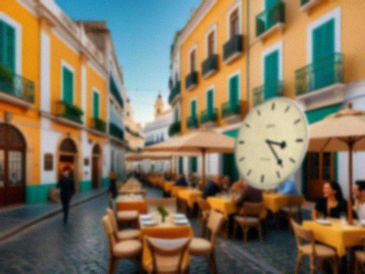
3:23
